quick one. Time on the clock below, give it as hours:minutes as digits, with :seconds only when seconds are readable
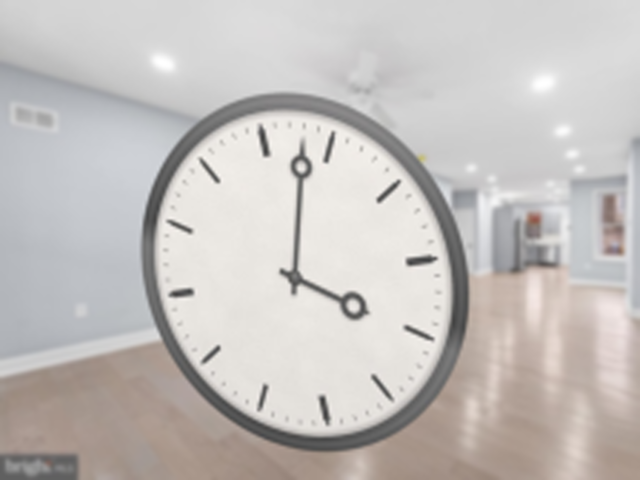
4:03
